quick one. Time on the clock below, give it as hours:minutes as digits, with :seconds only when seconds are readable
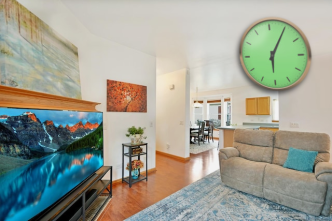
6:05
